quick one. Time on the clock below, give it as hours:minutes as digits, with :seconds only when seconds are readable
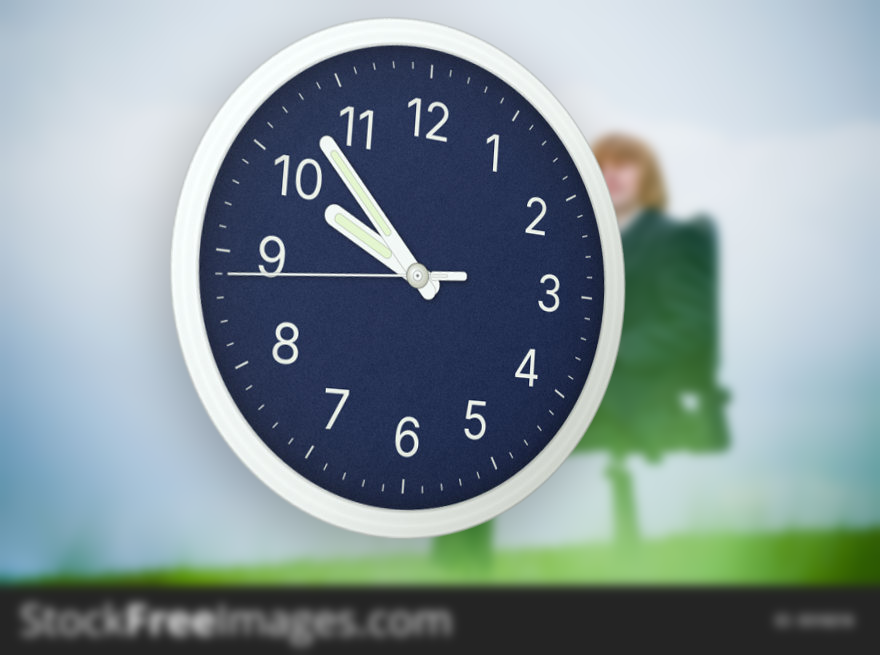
9:52:44
